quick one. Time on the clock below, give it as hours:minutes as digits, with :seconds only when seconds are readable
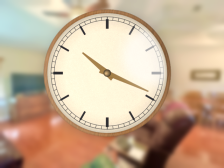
10:19
